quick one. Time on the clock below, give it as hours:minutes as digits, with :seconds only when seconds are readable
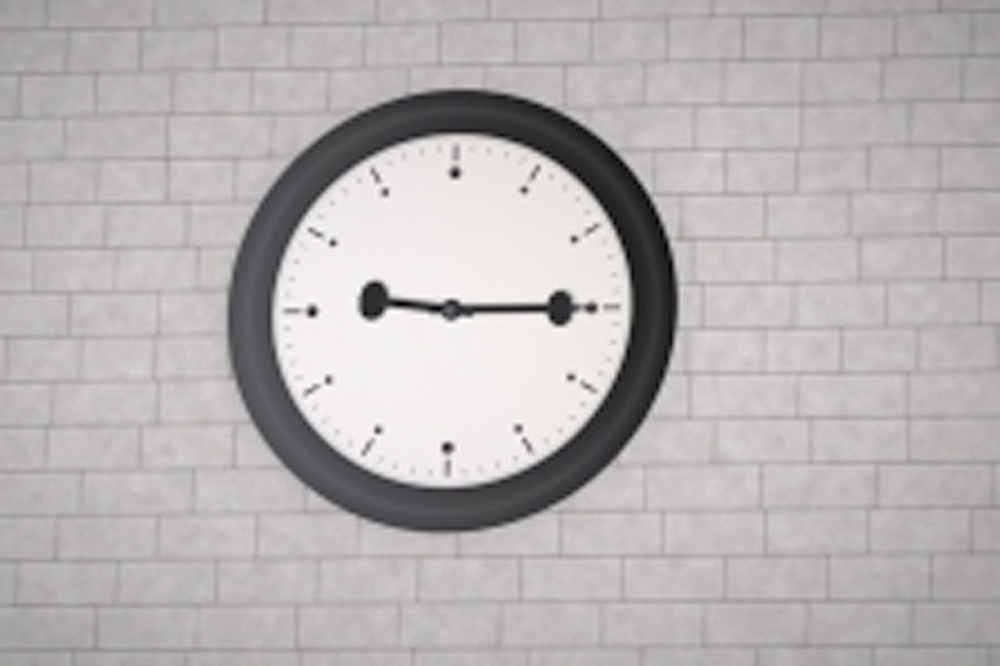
9:15
